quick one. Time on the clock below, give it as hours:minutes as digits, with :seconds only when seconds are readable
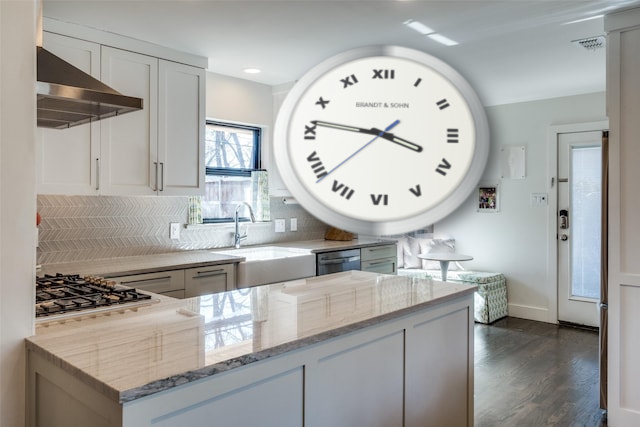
3:46:38
